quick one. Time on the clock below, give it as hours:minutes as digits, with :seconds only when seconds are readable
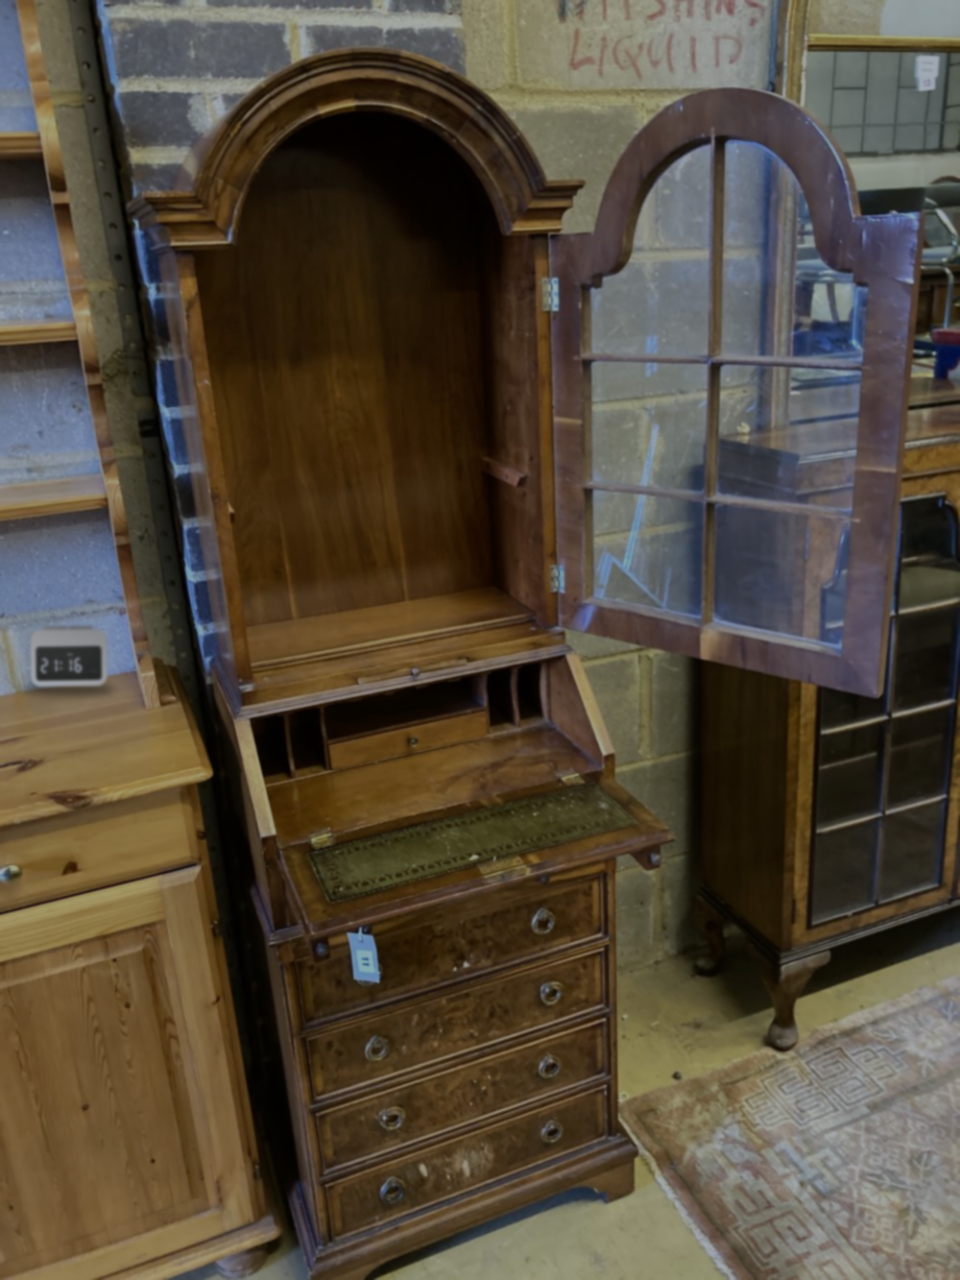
21:16
